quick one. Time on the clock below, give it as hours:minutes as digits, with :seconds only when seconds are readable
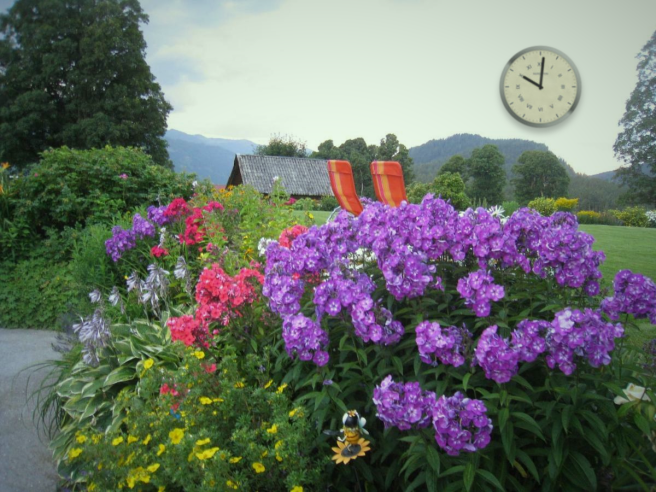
10:01
